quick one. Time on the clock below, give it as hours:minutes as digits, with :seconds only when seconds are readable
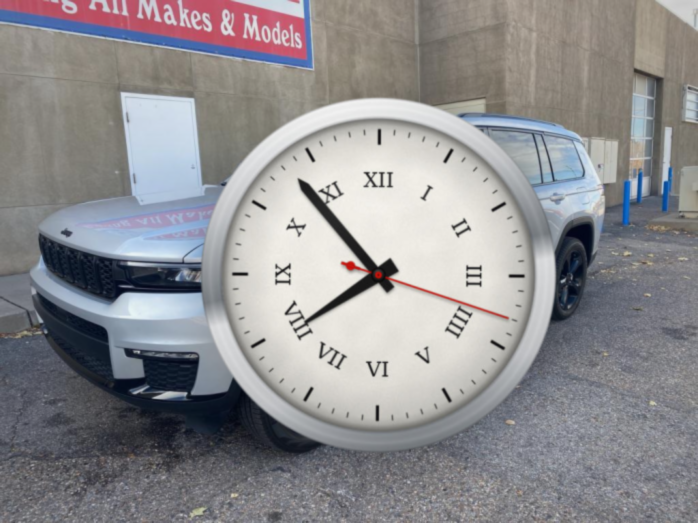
7:53:18
